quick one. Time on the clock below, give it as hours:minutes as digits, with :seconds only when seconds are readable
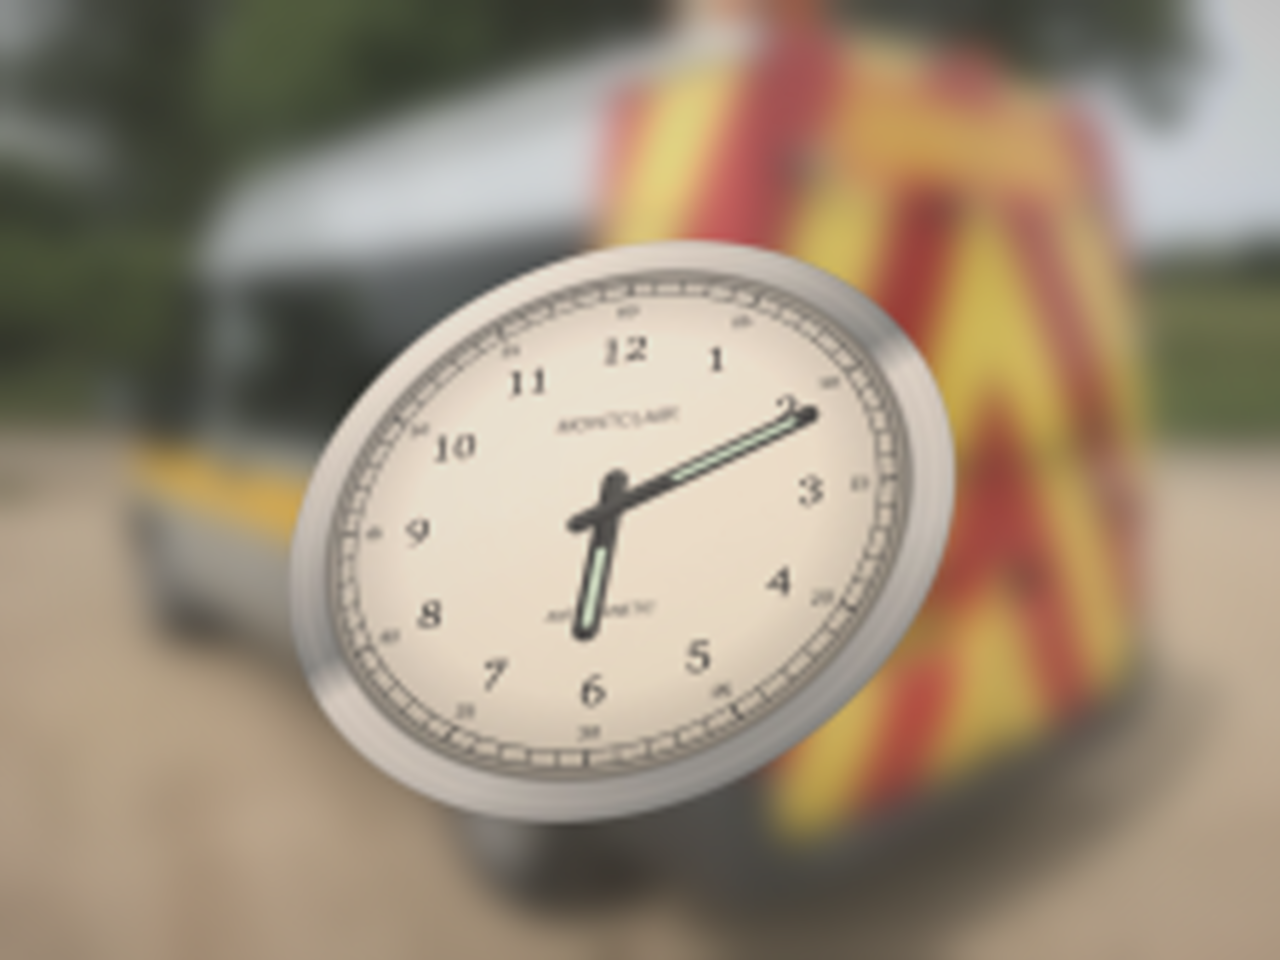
6:11
